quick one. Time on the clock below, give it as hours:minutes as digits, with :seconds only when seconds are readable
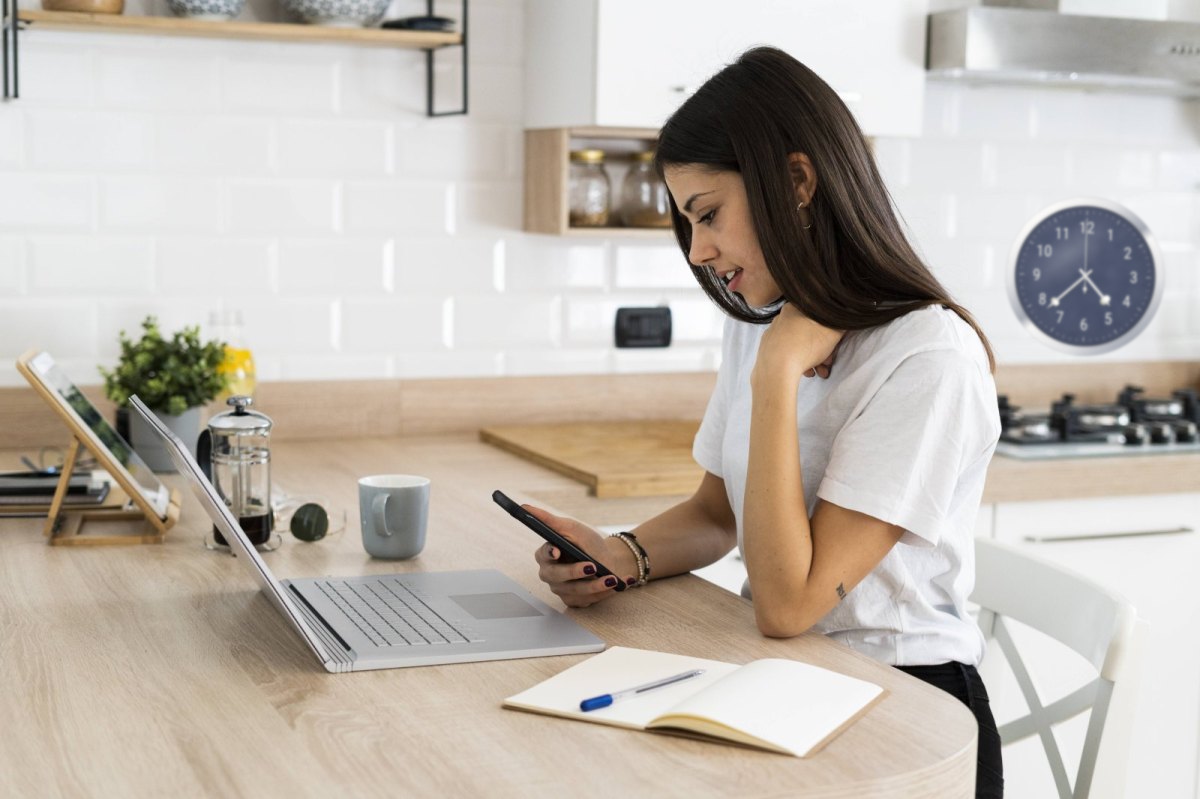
4:38:00
